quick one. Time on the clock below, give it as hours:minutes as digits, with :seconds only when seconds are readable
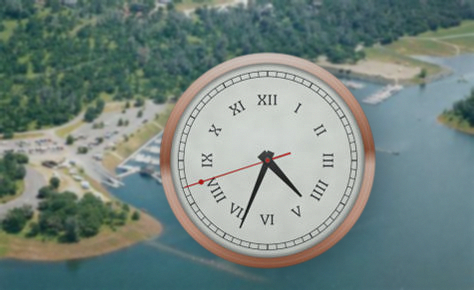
4:33:42
